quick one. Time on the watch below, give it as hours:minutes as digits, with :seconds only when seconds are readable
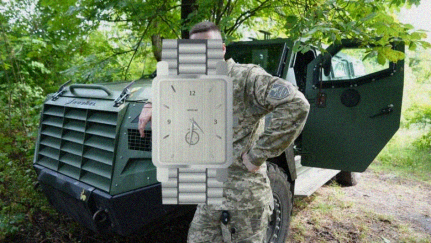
4:31
